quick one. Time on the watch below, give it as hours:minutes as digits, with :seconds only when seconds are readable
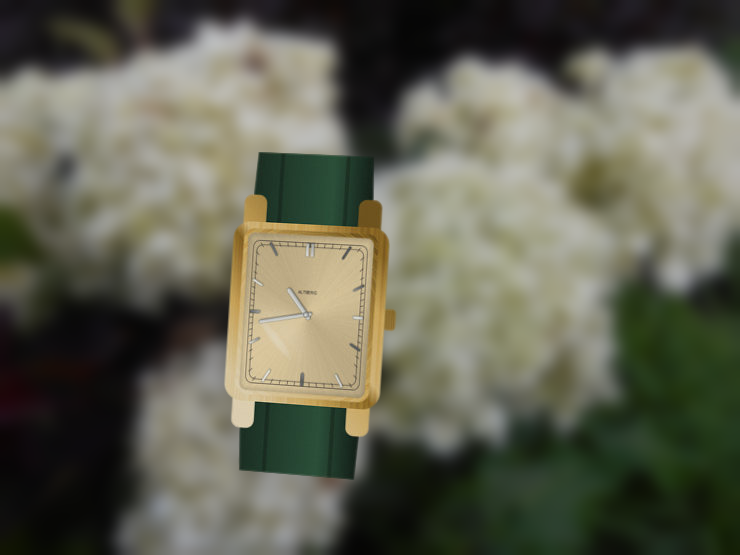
10:43
